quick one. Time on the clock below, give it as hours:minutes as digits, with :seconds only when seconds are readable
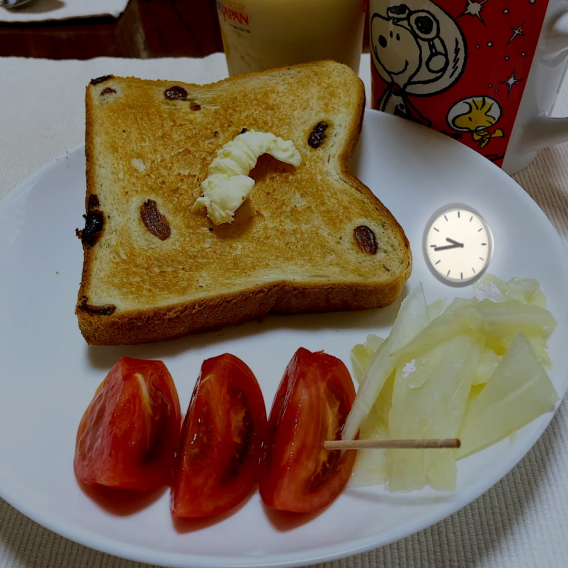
9:44
